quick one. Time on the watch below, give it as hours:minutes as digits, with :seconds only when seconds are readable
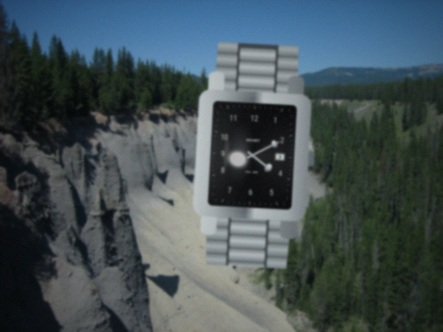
4:10
